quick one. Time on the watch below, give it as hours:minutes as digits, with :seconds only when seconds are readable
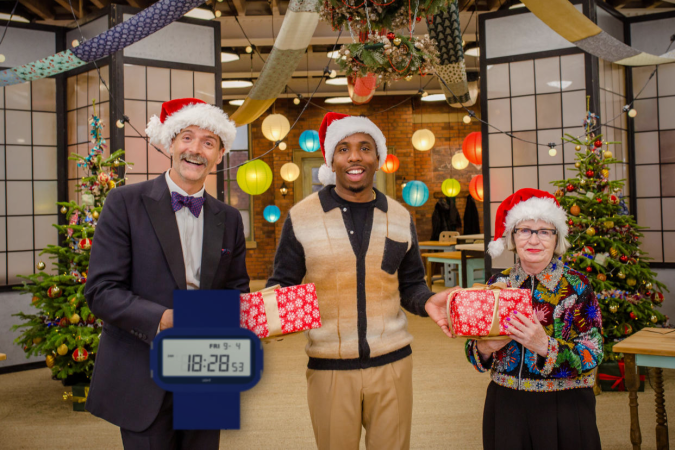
18:28
